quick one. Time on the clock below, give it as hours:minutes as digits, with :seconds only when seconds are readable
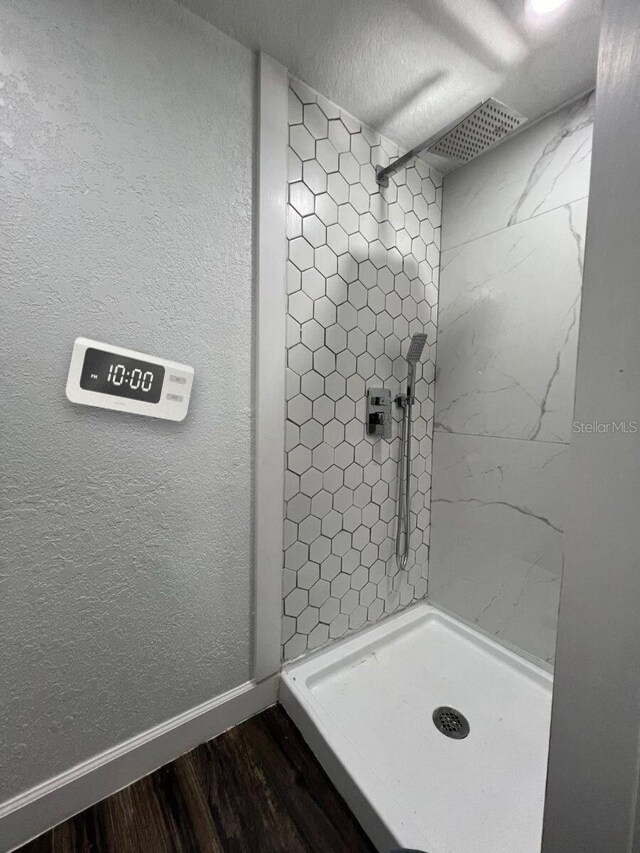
10:00
